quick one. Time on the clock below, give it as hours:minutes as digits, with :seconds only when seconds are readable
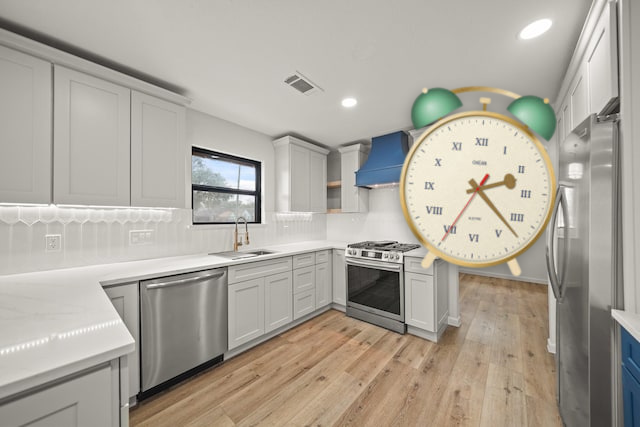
2:22:35
